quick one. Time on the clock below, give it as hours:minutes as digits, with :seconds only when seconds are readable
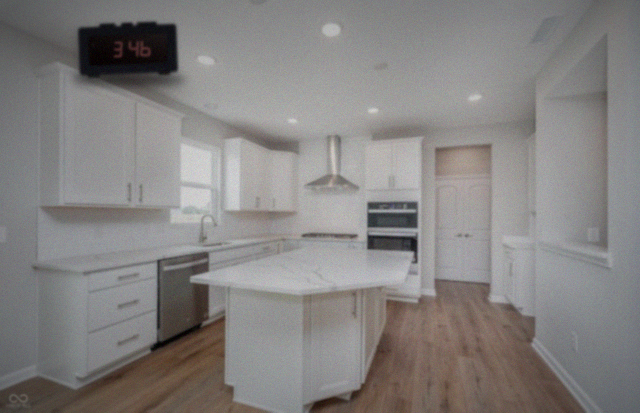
3:46
